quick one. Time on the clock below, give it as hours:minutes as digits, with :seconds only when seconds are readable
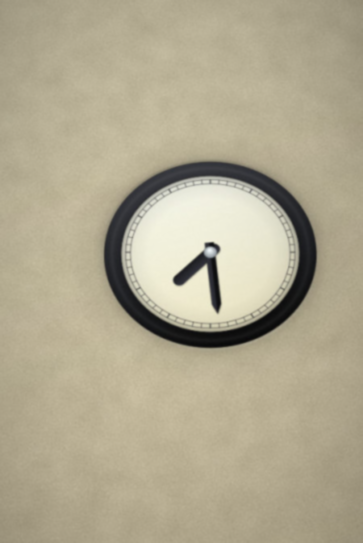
7:29
